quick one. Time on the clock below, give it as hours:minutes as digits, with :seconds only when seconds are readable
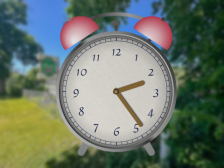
2:24
